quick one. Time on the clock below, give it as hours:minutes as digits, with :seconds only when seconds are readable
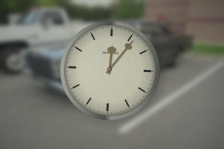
12:06
